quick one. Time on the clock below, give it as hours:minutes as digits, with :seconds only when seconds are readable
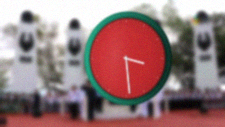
3:29
